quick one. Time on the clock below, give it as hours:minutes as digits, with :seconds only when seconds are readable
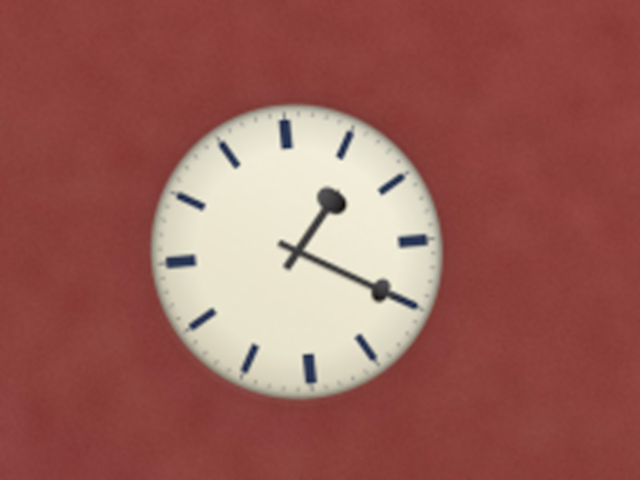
1:20
